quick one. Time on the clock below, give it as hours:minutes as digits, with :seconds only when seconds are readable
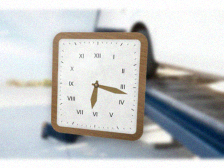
6:17
